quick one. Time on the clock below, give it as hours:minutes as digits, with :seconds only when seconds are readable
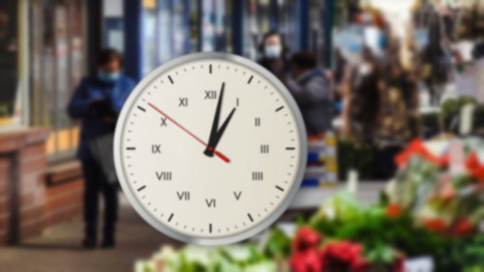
1:01:51
